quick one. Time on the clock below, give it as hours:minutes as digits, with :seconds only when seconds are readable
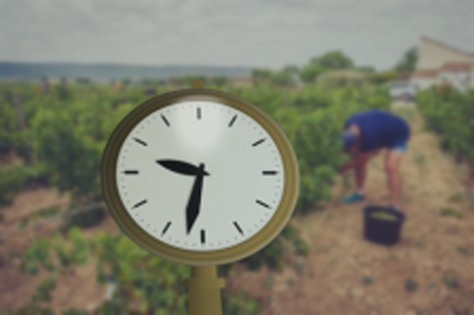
9:32
